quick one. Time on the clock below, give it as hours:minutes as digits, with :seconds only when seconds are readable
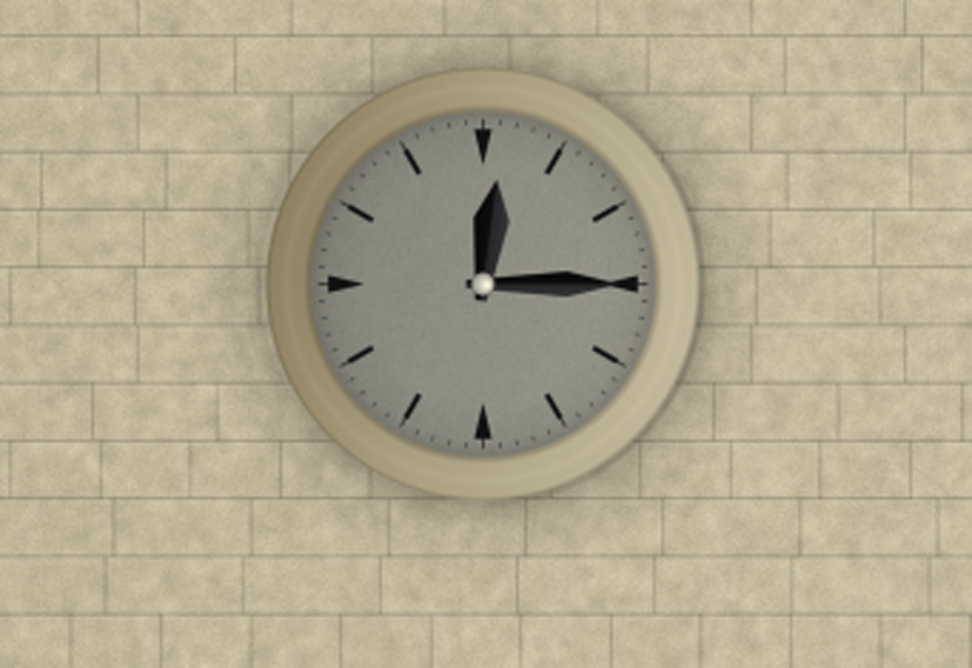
12:15
